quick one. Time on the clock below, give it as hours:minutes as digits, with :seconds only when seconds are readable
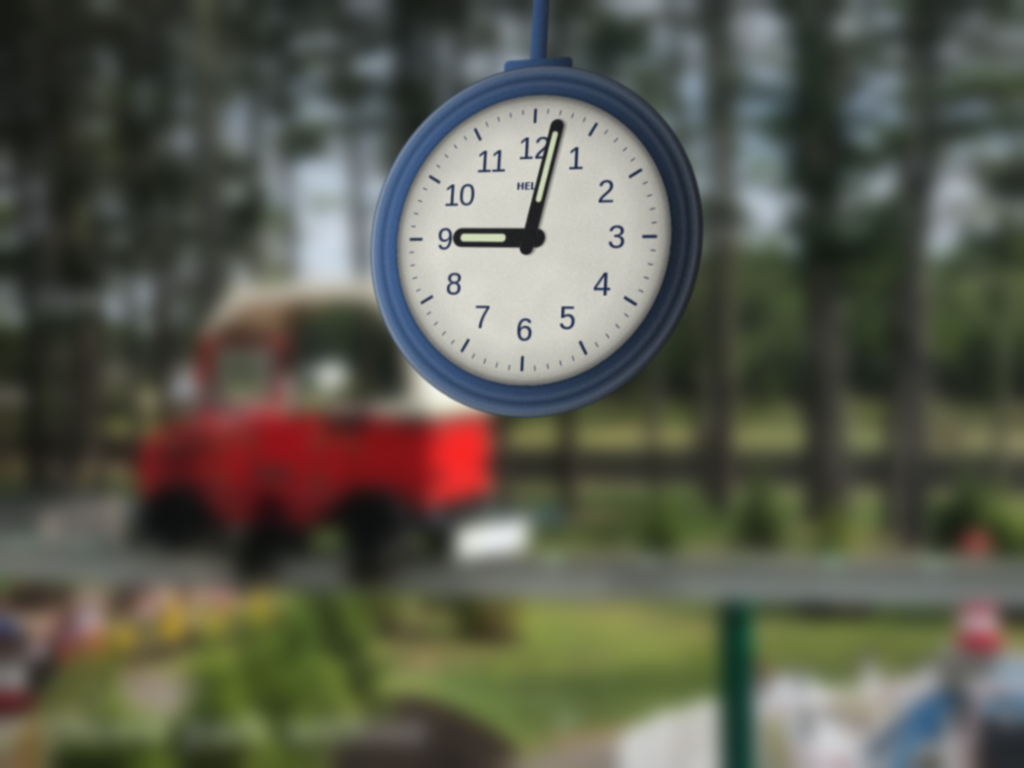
9:02
